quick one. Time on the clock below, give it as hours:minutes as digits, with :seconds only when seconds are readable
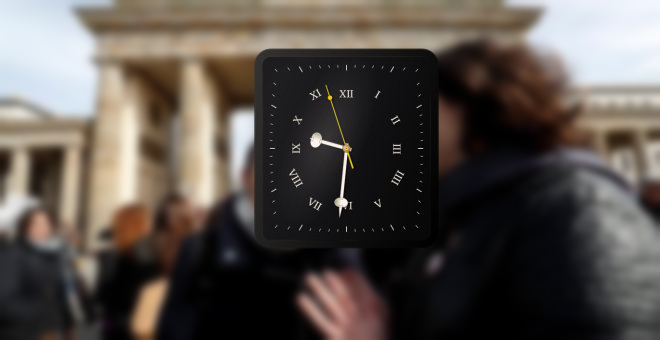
9:30:57
